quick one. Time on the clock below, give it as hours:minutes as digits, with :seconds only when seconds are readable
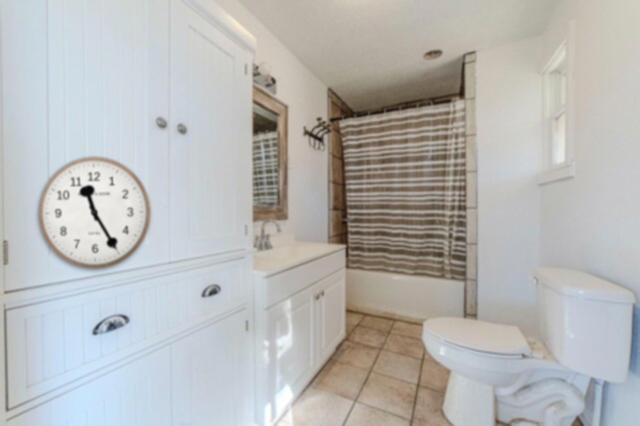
11:25
